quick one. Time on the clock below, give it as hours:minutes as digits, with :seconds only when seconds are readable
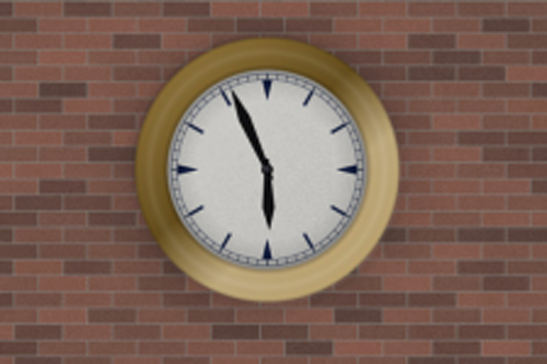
5:56
